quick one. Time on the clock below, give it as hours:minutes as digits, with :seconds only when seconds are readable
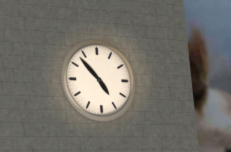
4:53
